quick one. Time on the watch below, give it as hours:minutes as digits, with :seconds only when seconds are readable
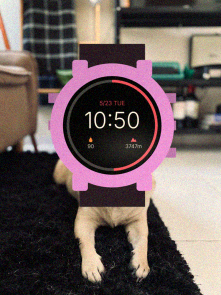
10:50
